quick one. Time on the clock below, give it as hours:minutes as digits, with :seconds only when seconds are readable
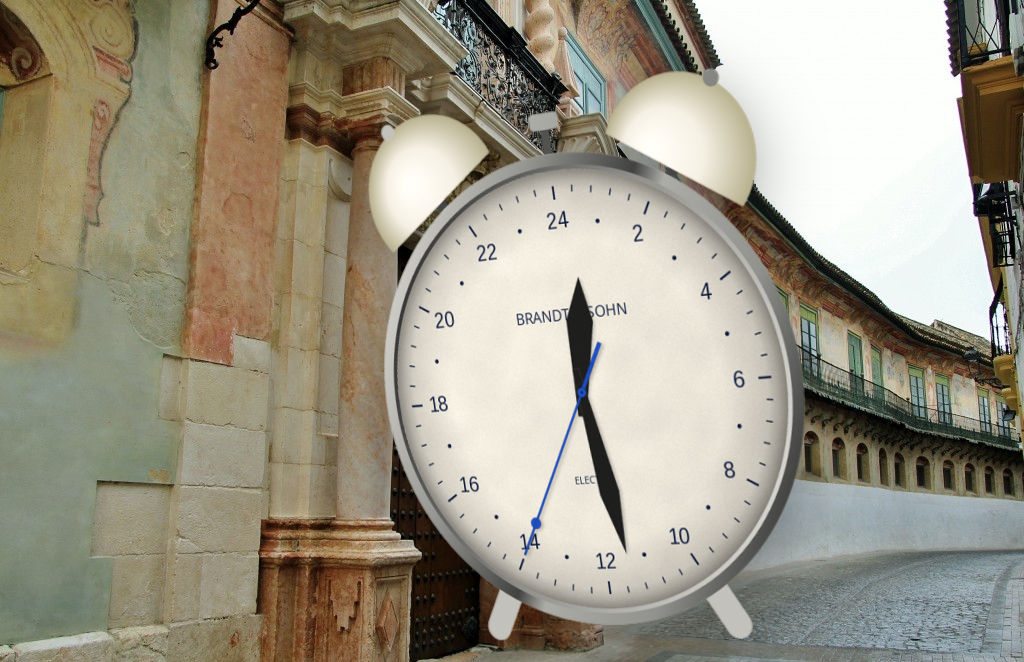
0:28:35
